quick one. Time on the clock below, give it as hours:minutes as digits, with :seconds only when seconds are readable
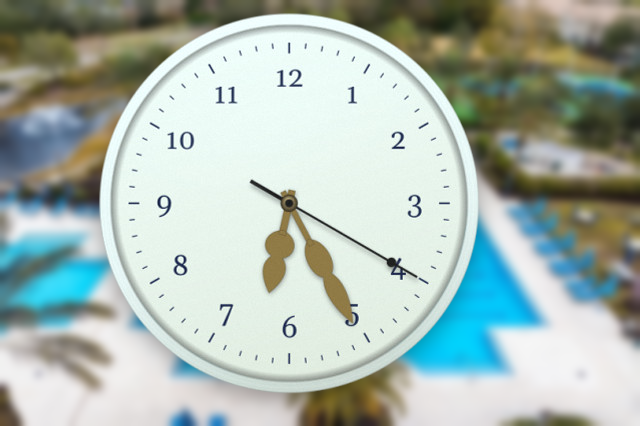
6:25:20
